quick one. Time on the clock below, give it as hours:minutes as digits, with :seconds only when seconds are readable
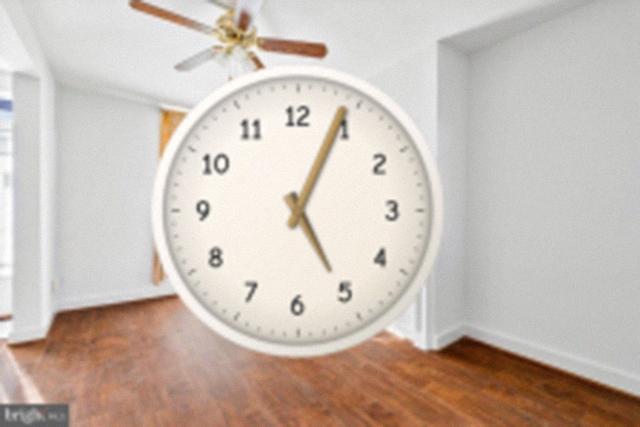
5:04
